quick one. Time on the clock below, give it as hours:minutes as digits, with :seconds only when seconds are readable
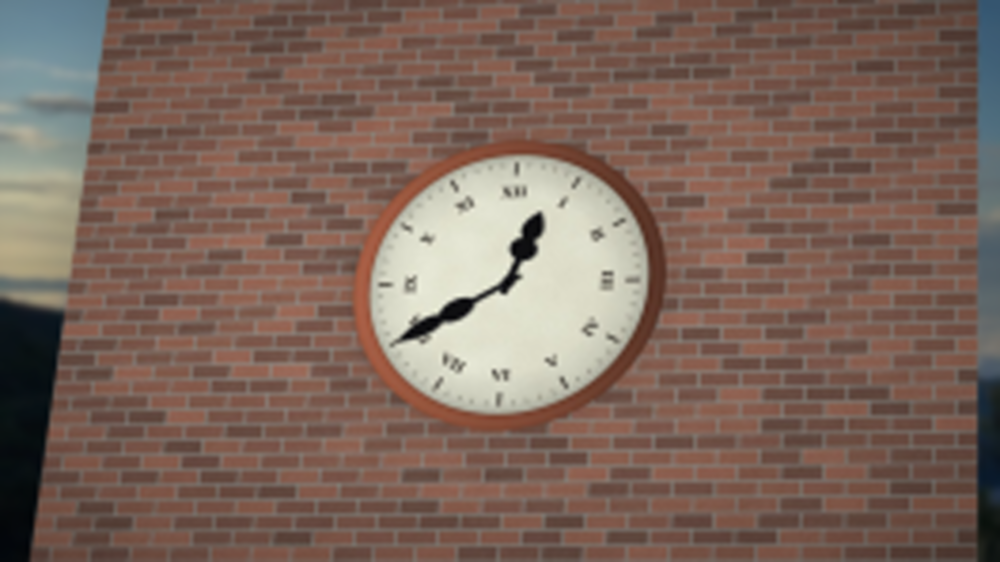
12:40
